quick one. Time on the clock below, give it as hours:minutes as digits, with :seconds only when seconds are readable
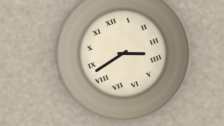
3:43
